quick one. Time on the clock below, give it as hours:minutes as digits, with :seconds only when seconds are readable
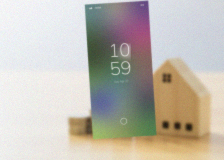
10:59
